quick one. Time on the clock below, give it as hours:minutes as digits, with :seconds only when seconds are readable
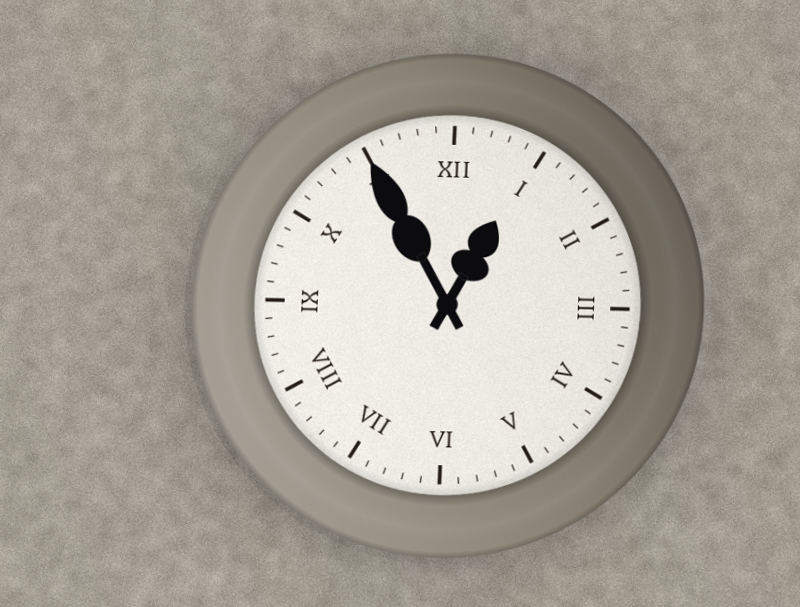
12:55
